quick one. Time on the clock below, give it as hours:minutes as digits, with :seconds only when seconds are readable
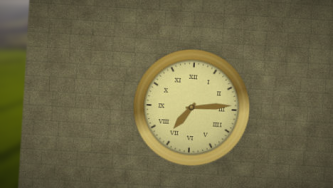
7:14
